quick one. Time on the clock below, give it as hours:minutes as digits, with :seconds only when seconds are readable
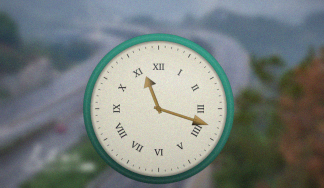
11:18
